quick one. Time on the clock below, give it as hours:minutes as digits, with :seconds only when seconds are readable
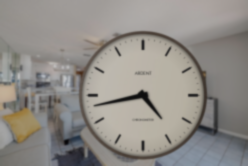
4:43
